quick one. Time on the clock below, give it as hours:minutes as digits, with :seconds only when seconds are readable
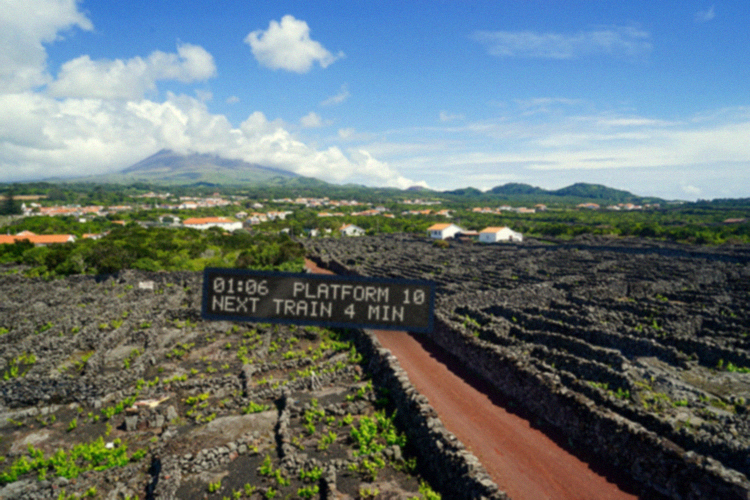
1:06
